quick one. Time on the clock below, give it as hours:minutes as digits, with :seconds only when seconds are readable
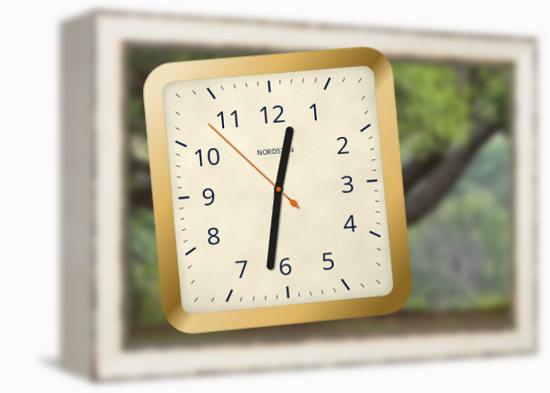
12:31:53
